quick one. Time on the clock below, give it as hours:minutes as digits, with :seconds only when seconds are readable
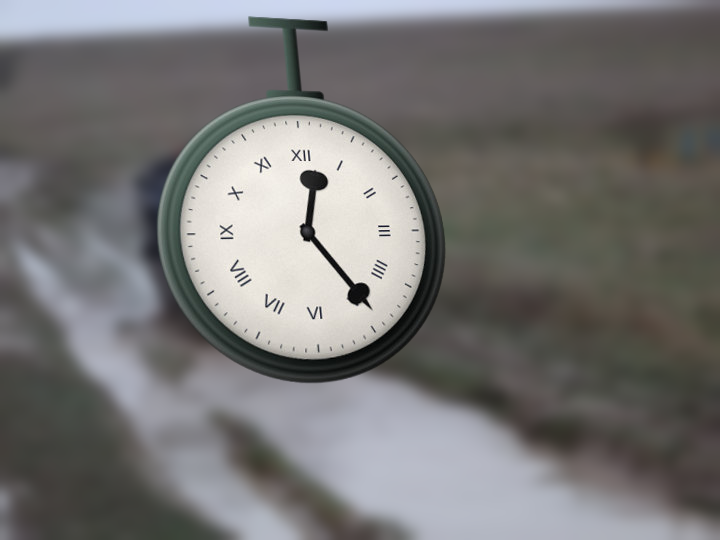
12:24
